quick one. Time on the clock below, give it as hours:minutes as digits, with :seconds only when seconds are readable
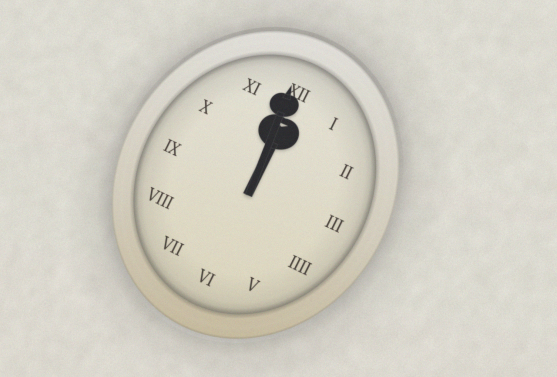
11:59
